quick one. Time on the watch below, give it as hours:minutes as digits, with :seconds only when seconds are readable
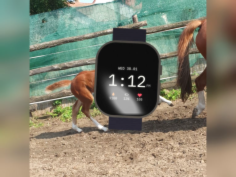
1:12
